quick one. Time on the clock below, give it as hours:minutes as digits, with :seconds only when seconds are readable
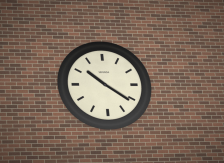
10:21
